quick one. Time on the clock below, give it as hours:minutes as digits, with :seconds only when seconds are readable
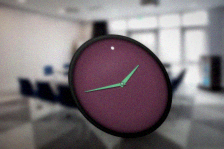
1:44
